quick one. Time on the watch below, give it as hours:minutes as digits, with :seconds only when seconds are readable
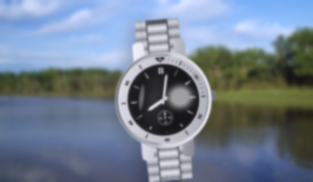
8:02
